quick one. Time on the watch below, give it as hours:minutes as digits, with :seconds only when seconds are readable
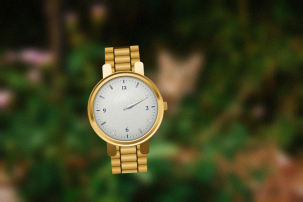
2:11
